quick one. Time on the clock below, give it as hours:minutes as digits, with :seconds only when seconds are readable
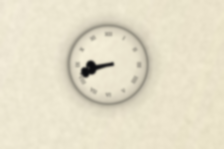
8:42
